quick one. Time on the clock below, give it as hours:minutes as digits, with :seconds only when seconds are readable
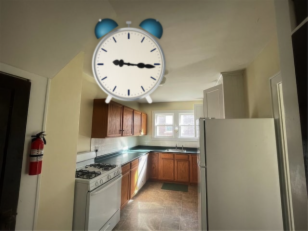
9:16
